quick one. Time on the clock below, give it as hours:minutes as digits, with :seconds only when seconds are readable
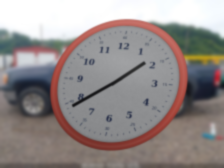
1:39
